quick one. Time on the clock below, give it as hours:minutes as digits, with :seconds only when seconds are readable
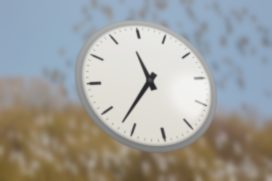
11:37
